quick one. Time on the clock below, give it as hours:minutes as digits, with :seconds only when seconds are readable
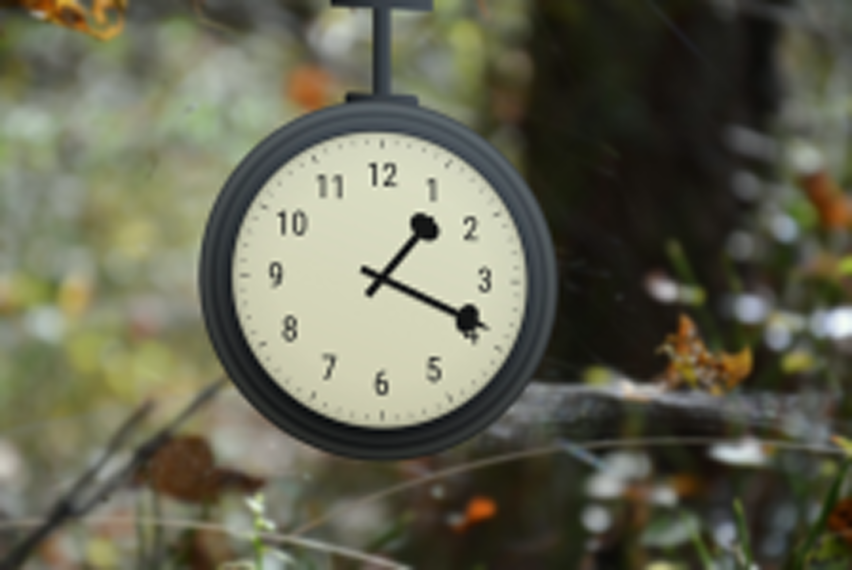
1:19
